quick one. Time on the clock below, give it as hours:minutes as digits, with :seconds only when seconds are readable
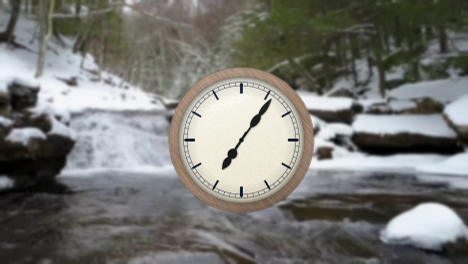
7:06
